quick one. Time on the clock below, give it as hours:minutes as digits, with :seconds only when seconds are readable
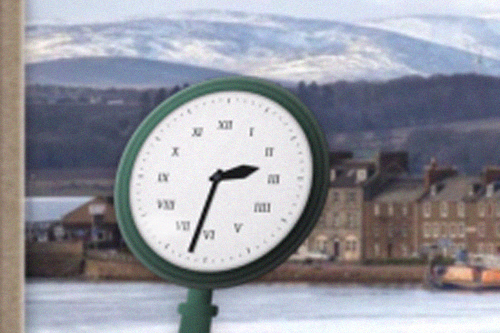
2:32
